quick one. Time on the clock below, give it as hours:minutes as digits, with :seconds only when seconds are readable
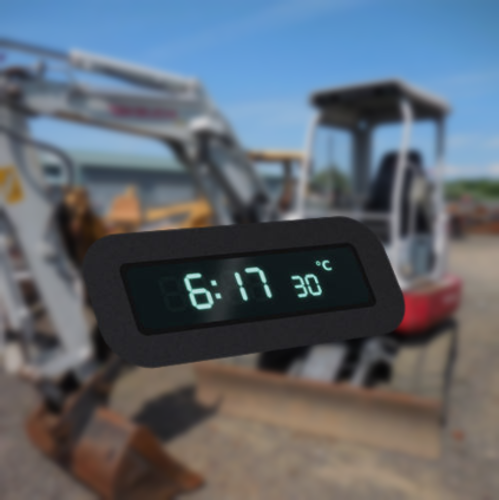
6:17
